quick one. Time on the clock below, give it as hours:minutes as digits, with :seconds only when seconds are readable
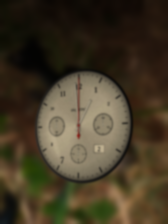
12:59
